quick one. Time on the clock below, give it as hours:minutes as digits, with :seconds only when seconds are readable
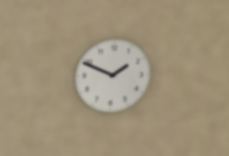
1:49
